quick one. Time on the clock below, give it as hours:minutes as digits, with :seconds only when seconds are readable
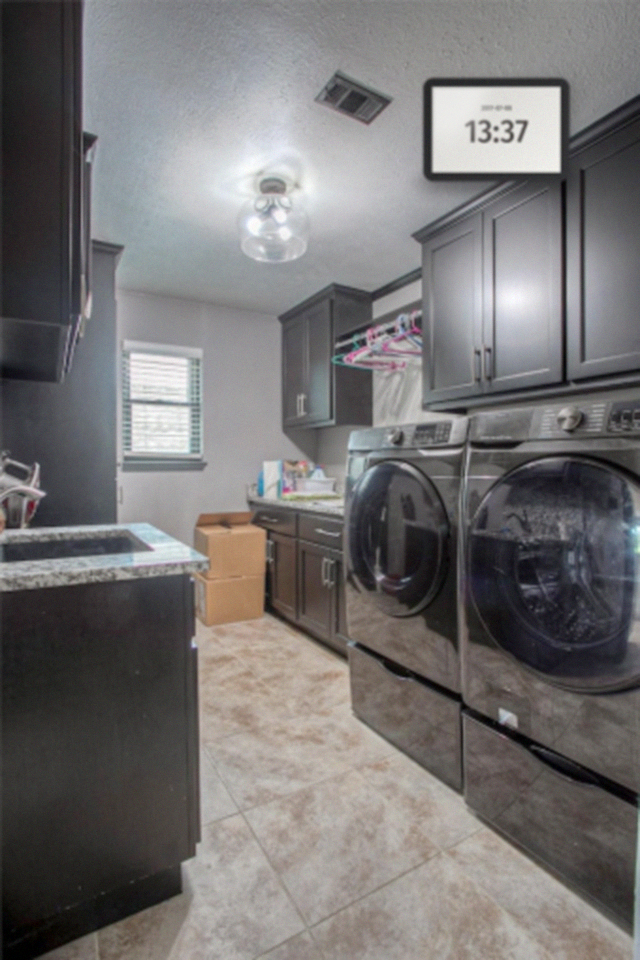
13:37
